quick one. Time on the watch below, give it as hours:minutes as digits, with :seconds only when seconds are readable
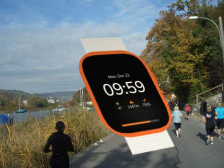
9:59
